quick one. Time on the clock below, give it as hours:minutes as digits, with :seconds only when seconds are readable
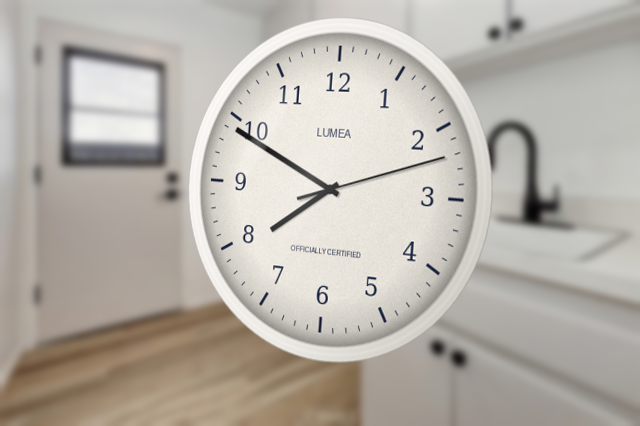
7:49:12
